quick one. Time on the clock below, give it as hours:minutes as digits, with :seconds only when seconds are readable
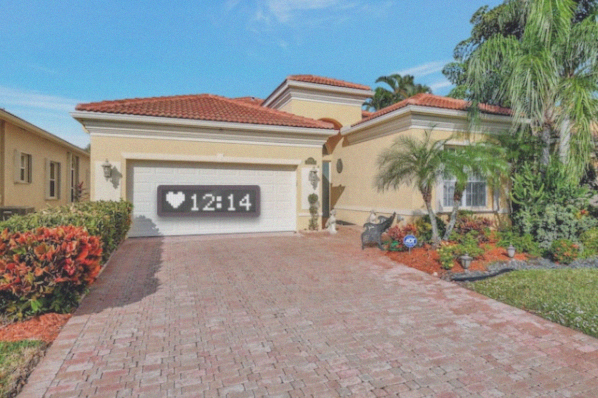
12:14
